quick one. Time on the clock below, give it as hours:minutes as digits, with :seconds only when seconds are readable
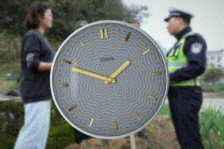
1:49
